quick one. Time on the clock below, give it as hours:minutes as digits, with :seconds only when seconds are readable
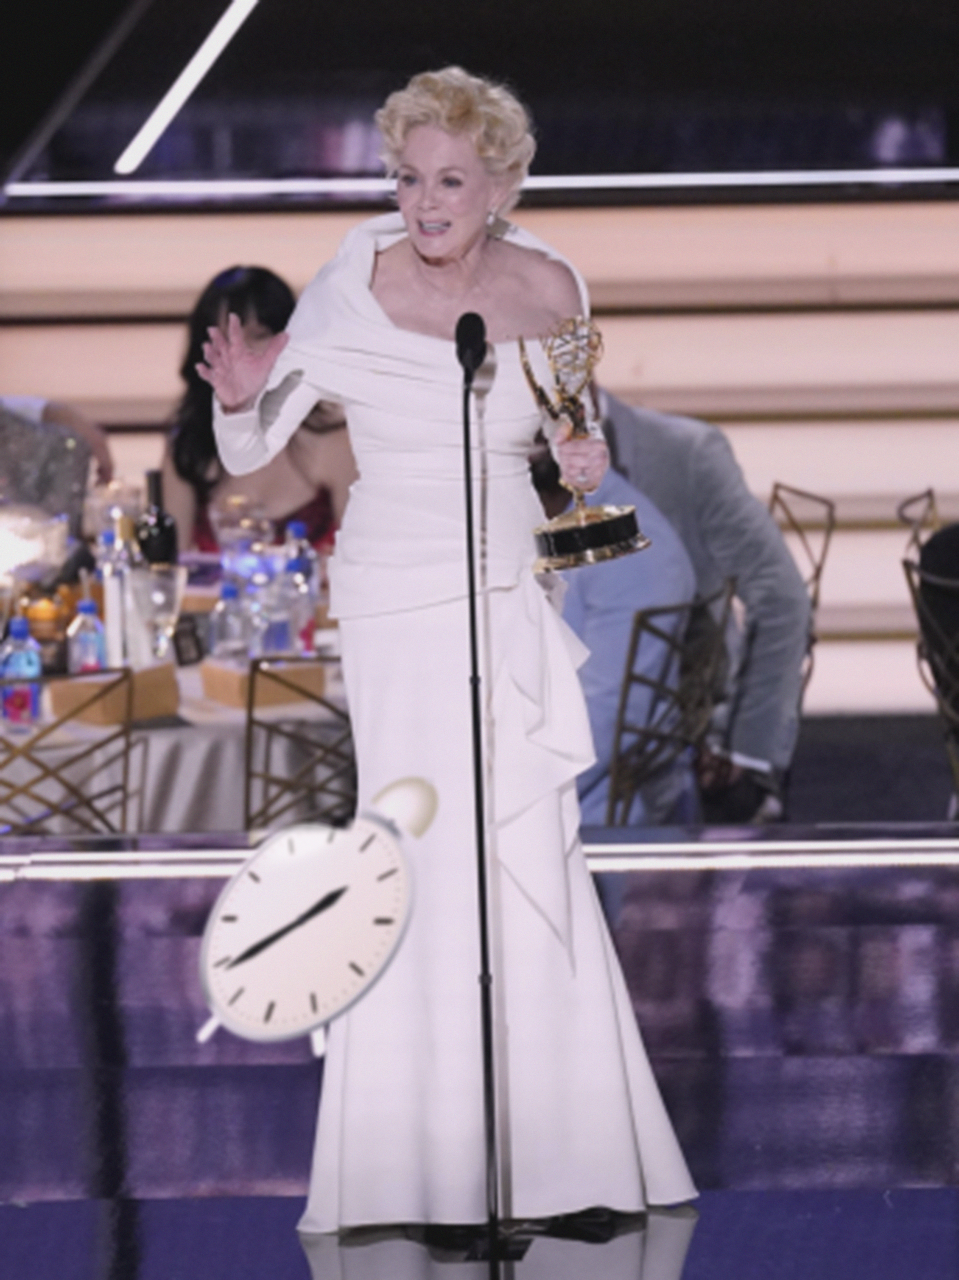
1:39
